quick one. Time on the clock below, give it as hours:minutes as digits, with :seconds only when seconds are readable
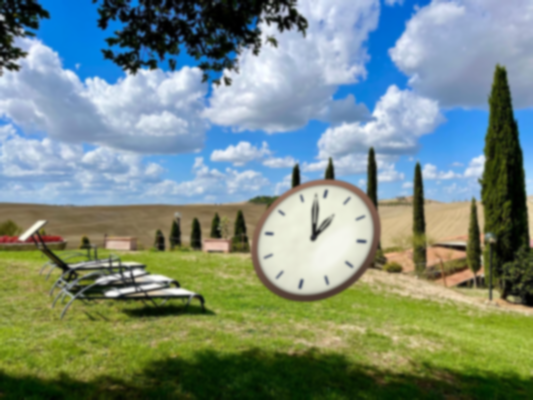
12:58
